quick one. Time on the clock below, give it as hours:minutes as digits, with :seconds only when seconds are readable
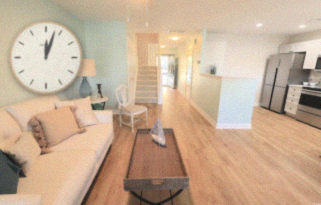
12:03
